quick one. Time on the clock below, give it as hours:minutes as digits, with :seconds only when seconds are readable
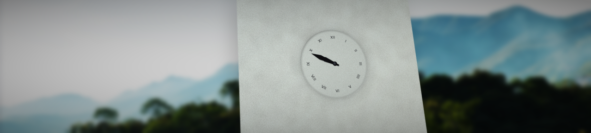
9:49
